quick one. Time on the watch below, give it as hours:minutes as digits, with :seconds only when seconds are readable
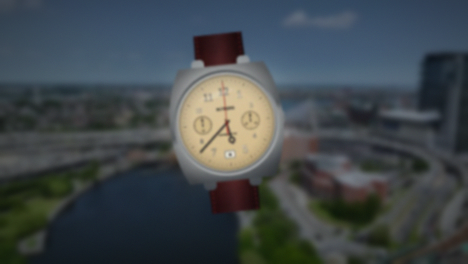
5:38
